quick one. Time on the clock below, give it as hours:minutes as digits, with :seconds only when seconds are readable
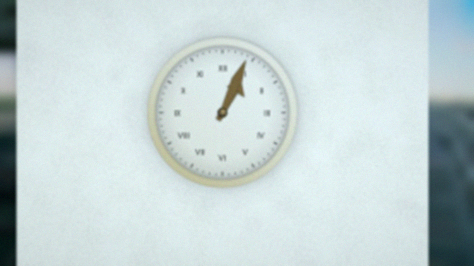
1:04
